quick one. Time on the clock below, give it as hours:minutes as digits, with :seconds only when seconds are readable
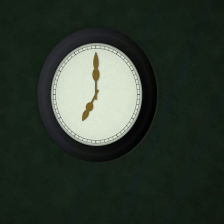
7:00
